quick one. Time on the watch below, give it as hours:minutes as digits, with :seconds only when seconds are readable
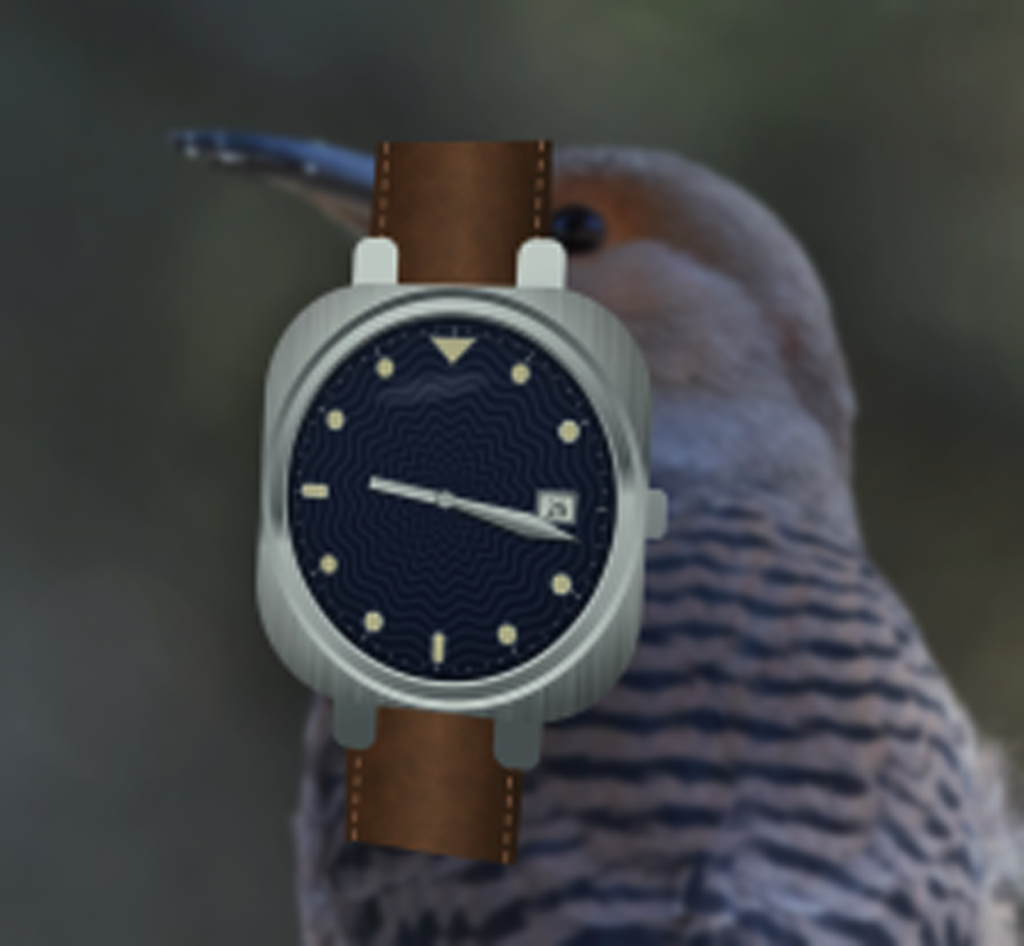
9:17
